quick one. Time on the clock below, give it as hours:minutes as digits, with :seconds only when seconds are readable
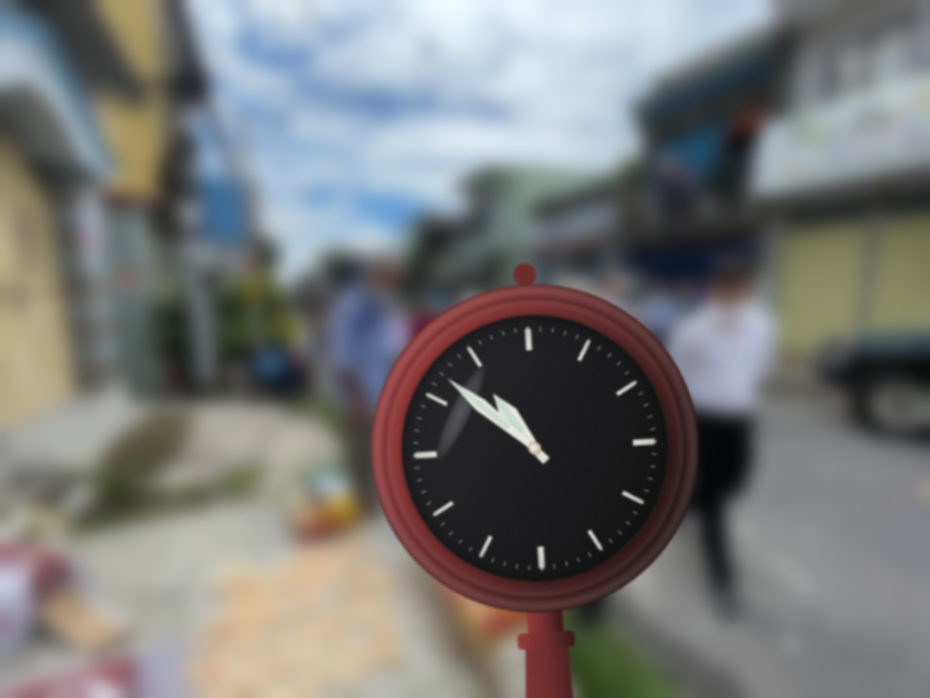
10:52
